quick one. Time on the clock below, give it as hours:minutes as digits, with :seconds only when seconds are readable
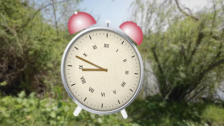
8:48
